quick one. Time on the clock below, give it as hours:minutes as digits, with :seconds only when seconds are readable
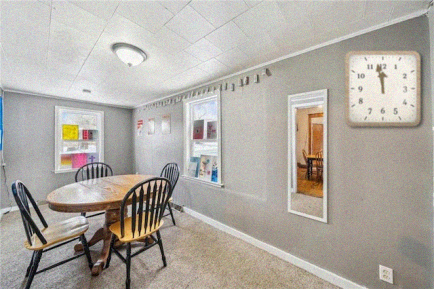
11:58
